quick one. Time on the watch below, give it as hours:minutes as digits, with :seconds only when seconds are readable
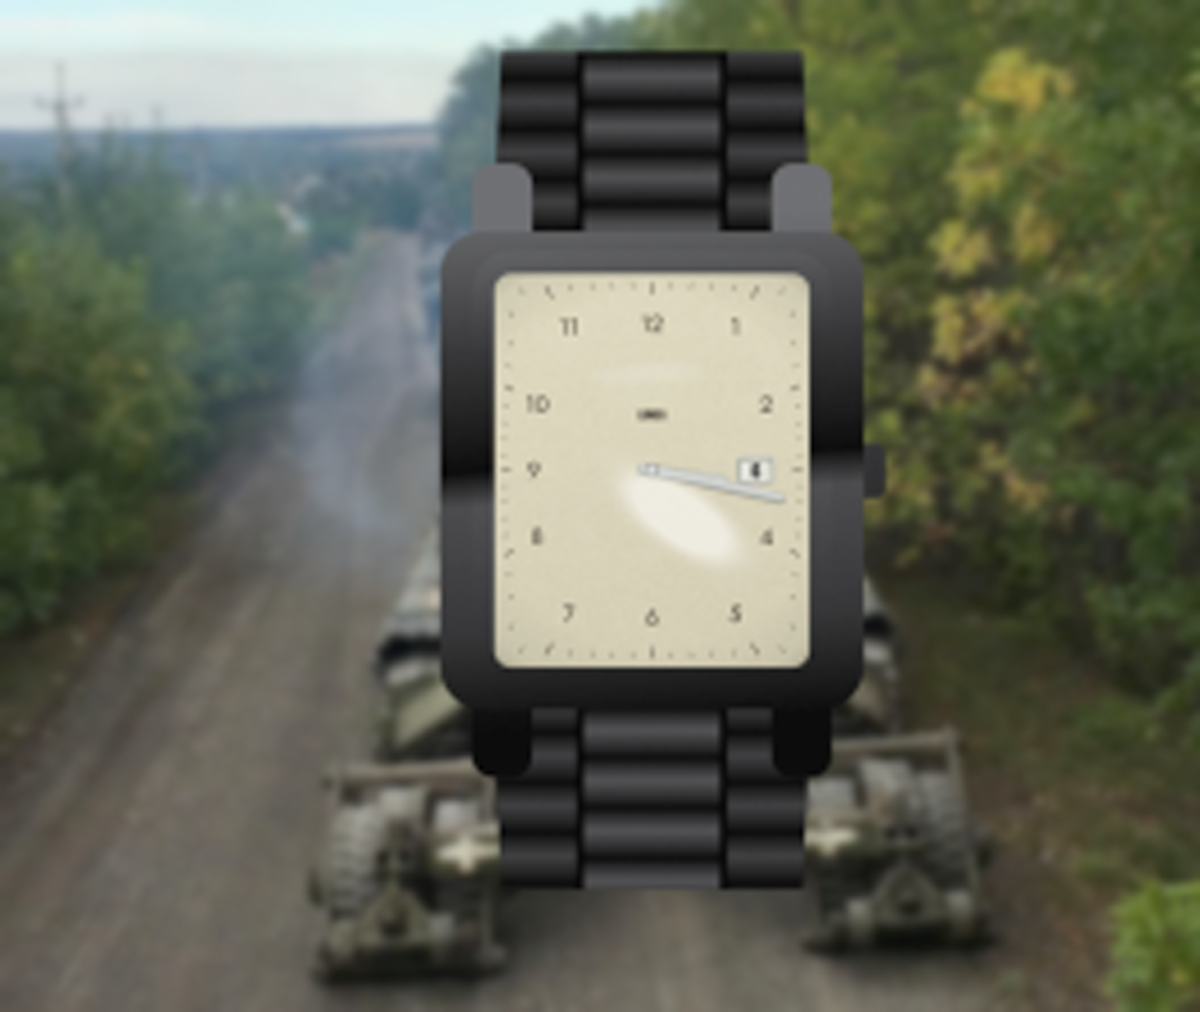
3:17
